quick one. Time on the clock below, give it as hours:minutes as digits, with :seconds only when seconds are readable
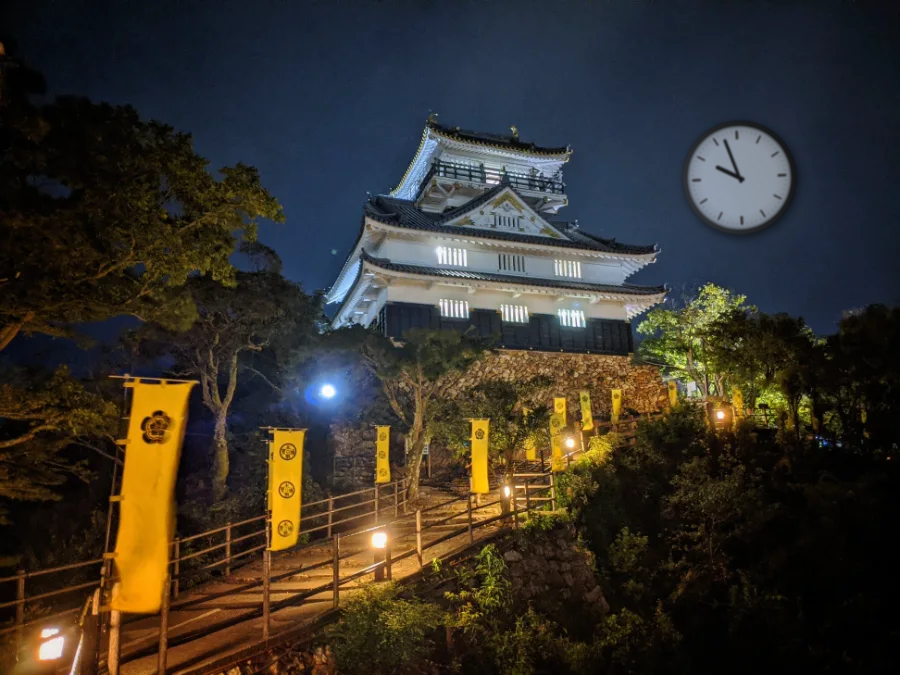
9:57
